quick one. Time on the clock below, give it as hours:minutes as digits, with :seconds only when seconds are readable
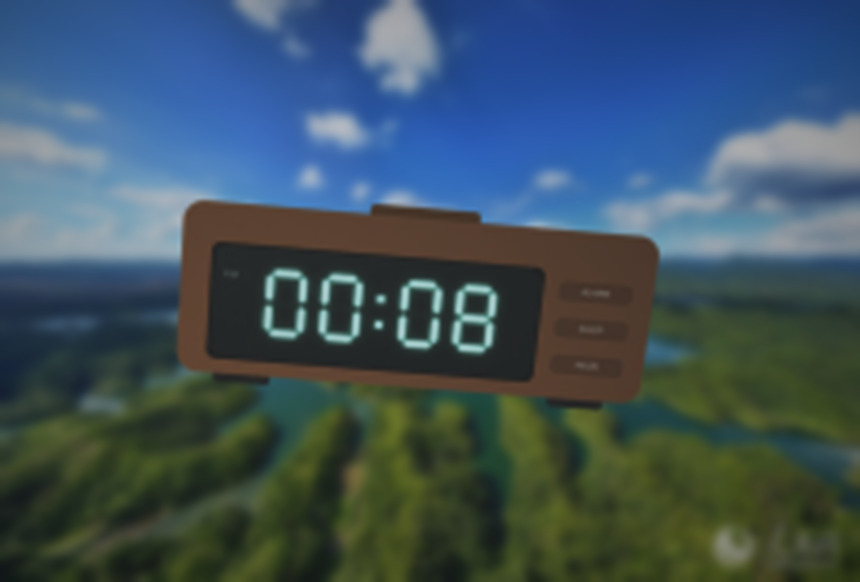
0:08
